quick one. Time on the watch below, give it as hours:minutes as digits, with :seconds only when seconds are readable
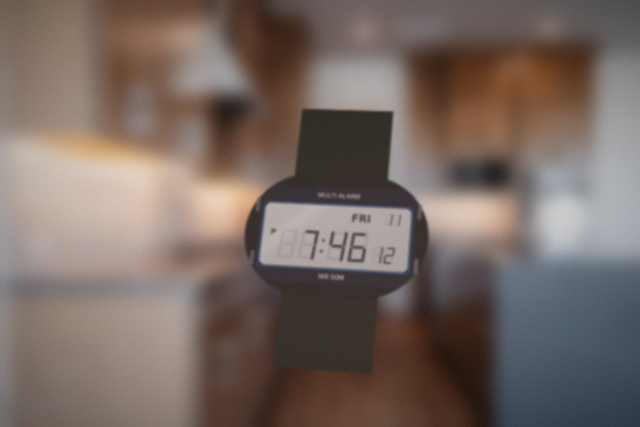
7:46:12
